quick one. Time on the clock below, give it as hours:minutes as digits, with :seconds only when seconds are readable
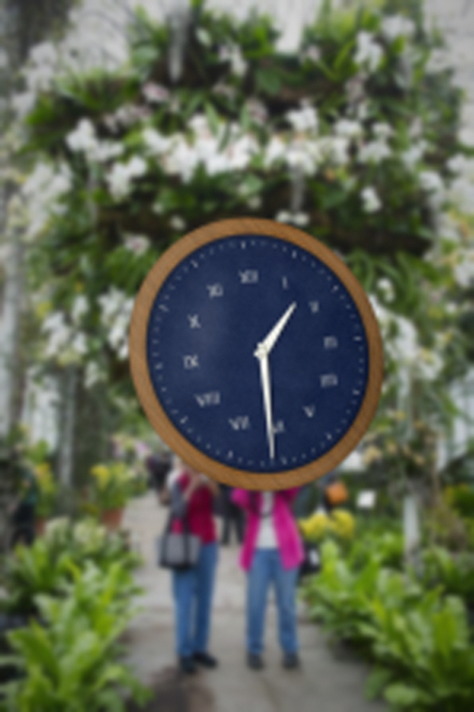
1:31
